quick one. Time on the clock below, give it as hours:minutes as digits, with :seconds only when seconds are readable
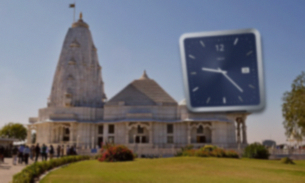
9:23
